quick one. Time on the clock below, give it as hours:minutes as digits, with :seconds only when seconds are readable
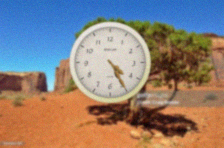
4:25
